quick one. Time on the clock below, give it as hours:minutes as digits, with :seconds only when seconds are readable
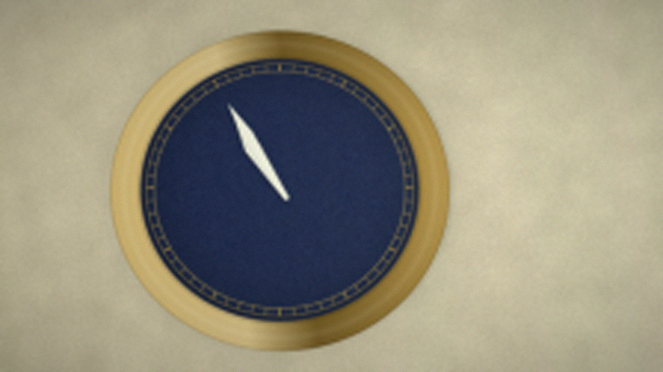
10:55
